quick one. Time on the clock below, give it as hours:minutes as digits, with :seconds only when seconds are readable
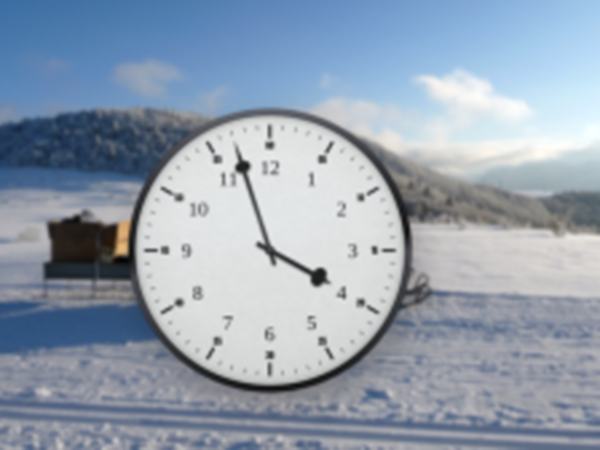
3:57
